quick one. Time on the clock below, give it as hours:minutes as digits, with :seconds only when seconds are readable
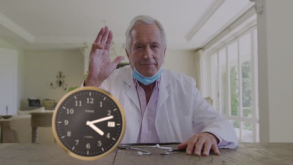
4:12
